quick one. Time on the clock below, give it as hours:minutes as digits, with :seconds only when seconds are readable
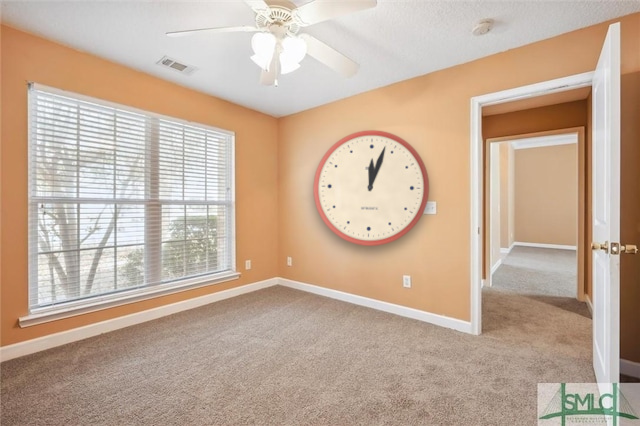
12:03
